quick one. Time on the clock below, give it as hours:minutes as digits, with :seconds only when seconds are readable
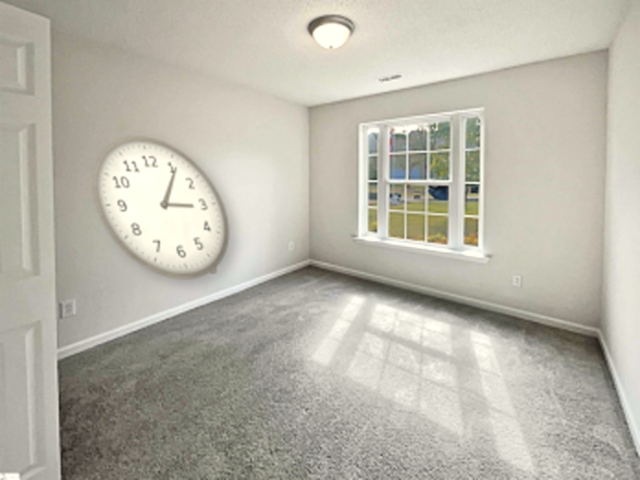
3:06
